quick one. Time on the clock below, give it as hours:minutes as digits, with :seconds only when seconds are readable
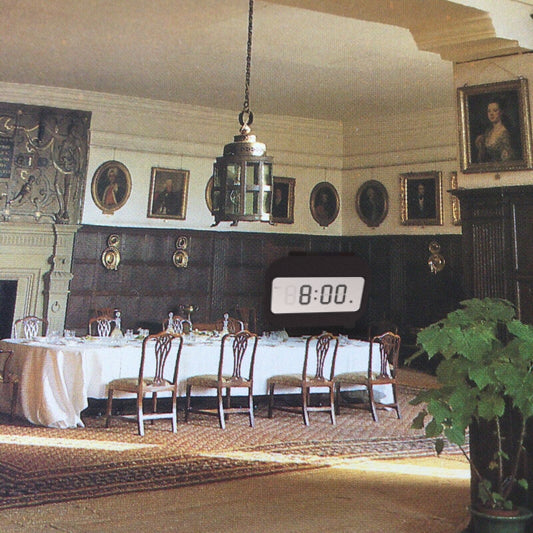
8:00
